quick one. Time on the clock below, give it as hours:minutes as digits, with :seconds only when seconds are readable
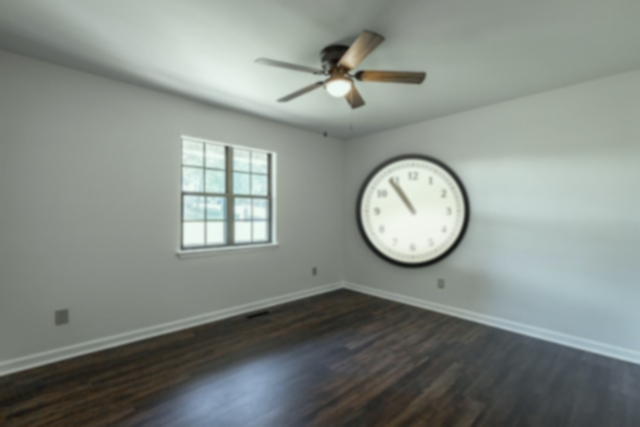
10:54
